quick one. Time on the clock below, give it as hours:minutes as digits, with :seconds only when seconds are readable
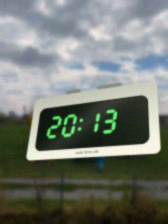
20:13
